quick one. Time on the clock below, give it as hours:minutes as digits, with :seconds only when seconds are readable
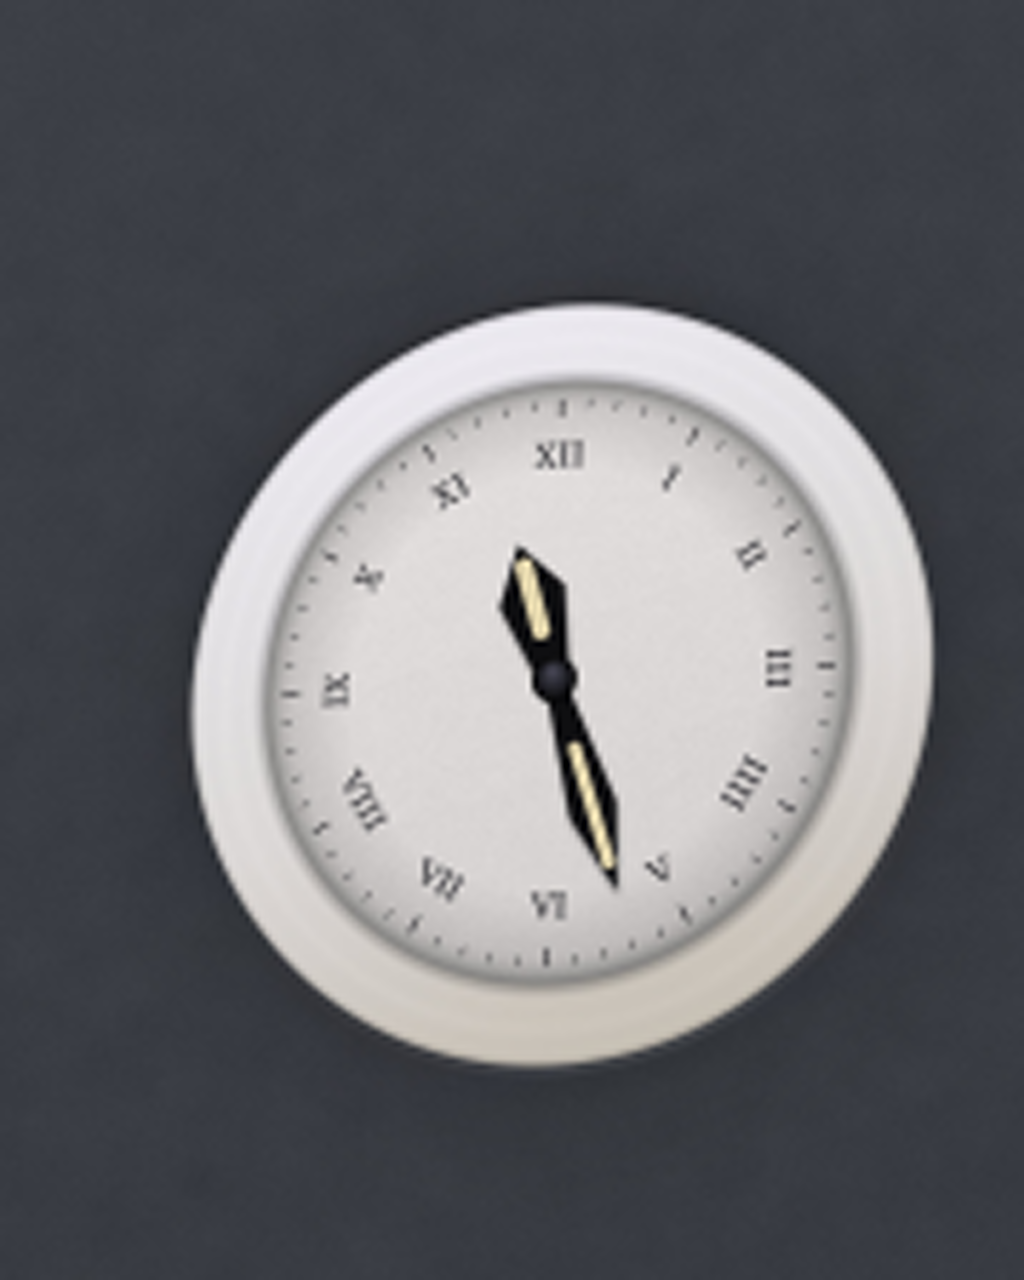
11:27
